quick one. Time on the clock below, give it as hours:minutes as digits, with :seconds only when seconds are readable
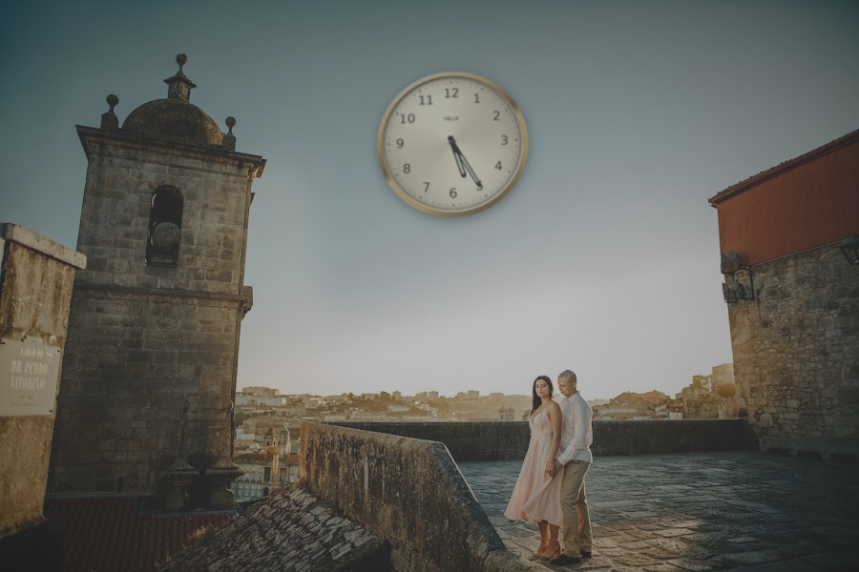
5:25
